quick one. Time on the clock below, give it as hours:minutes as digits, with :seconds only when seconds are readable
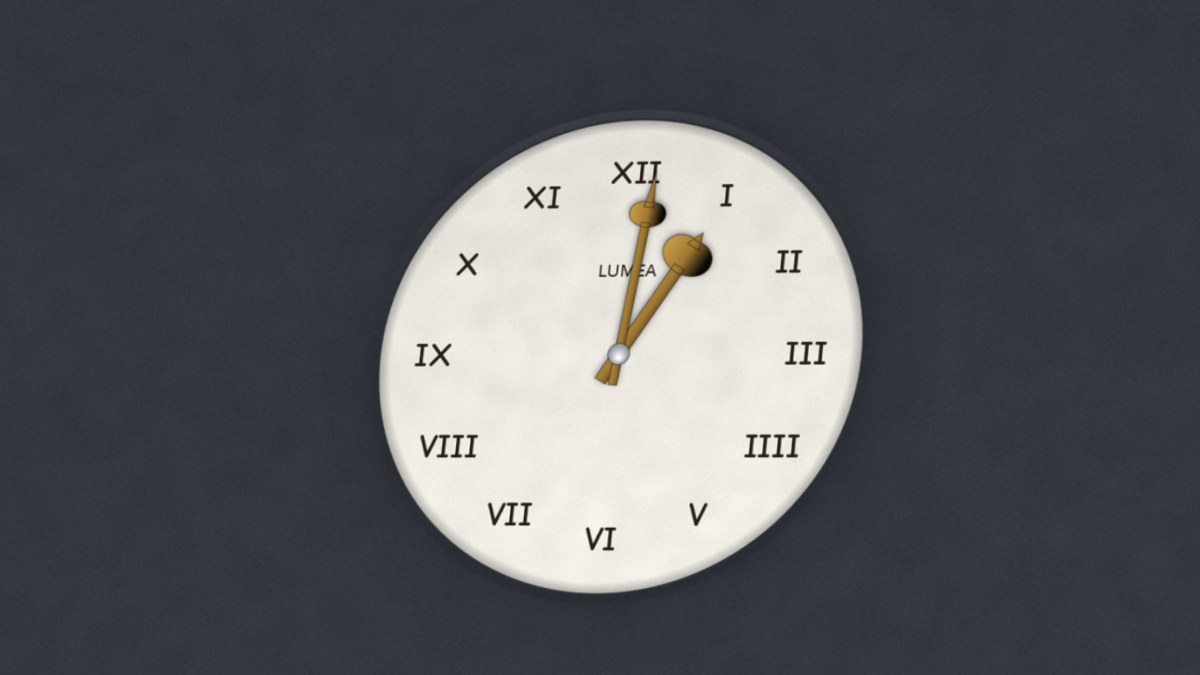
1:01
